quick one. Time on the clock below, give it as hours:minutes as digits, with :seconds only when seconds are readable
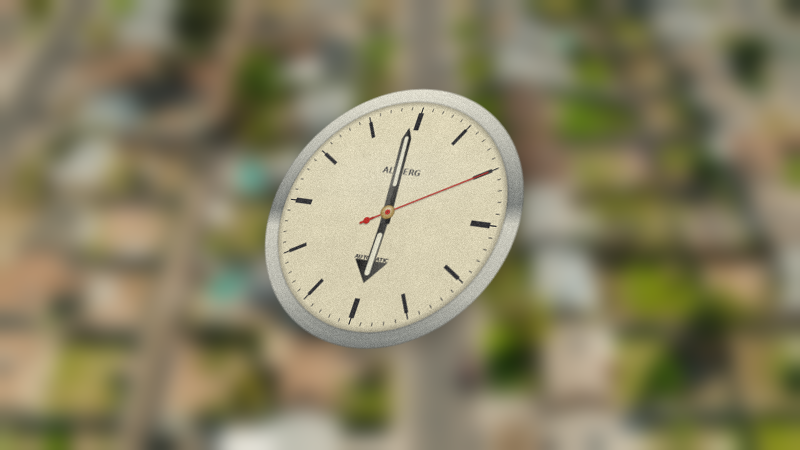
5:59:10
